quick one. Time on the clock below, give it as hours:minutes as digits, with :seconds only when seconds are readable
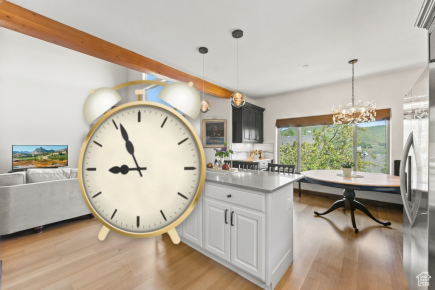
8:56
